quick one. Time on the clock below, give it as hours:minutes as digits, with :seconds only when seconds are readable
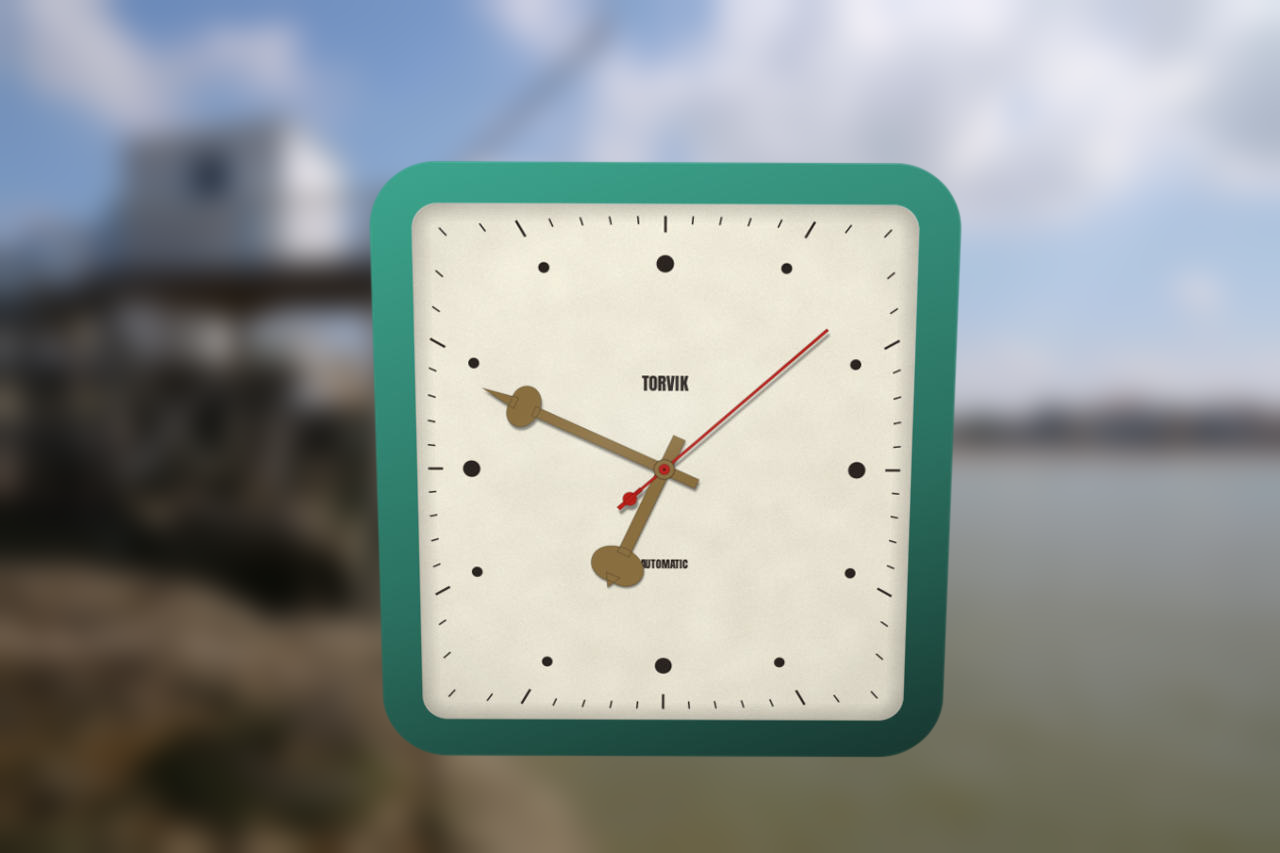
6:49:08
